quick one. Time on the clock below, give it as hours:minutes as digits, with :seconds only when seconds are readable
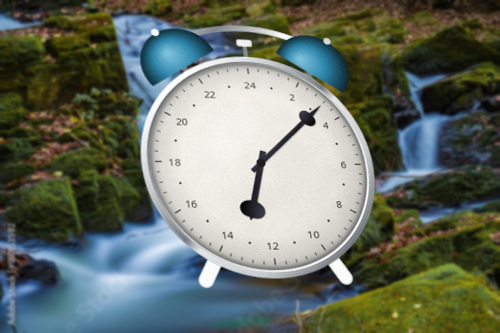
13:08
